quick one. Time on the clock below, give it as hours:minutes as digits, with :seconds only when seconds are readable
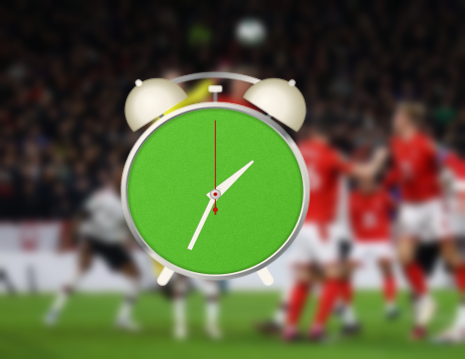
1:34:00
